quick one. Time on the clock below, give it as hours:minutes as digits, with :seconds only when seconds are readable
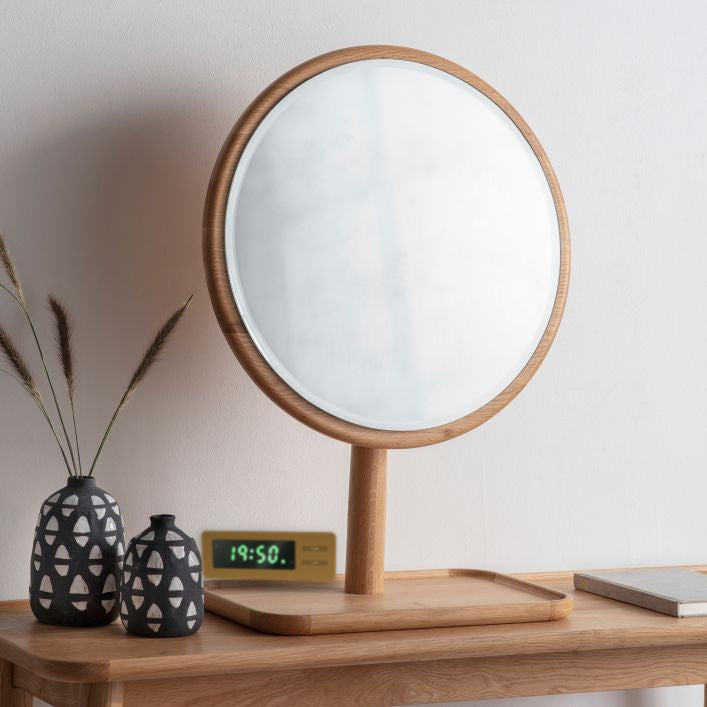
19:50
